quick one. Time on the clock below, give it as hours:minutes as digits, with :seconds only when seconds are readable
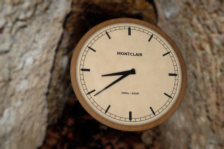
8:39
